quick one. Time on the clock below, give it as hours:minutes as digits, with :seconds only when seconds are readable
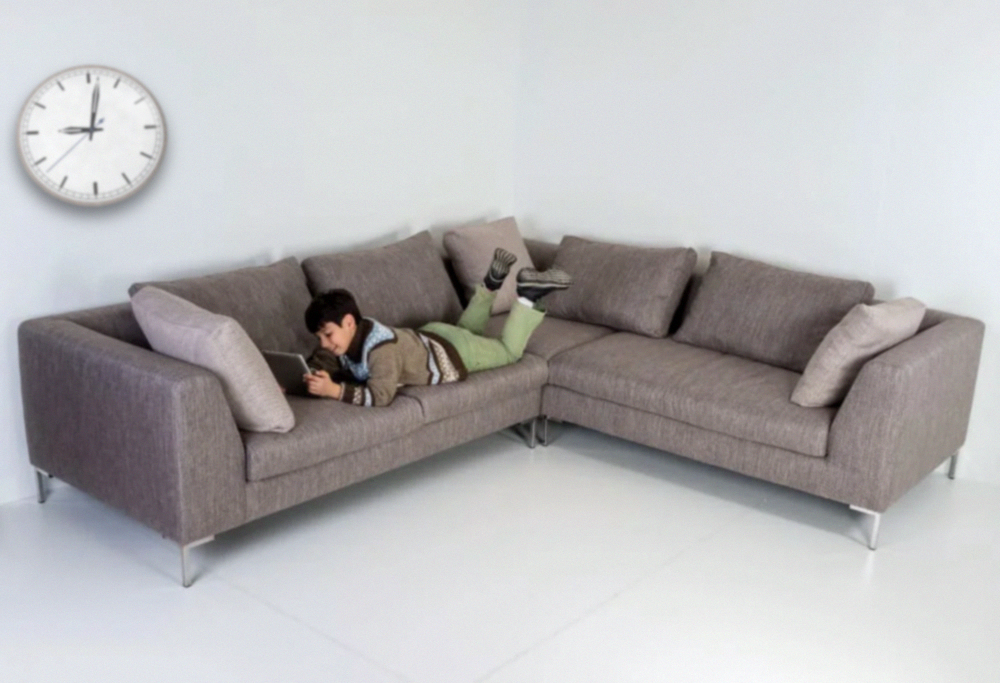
9:01:38
